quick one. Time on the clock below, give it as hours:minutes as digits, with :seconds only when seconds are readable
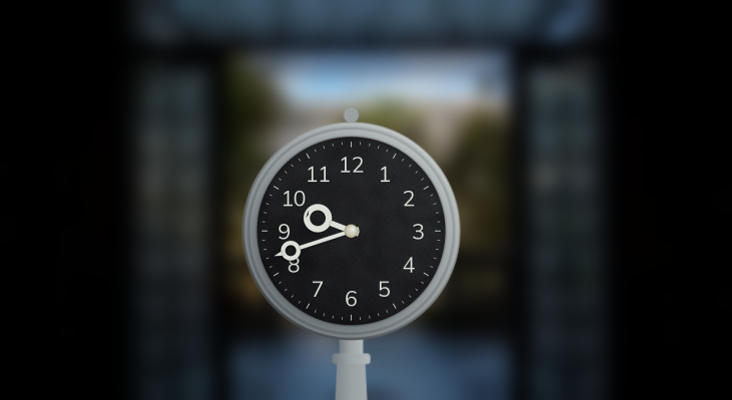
9:42
